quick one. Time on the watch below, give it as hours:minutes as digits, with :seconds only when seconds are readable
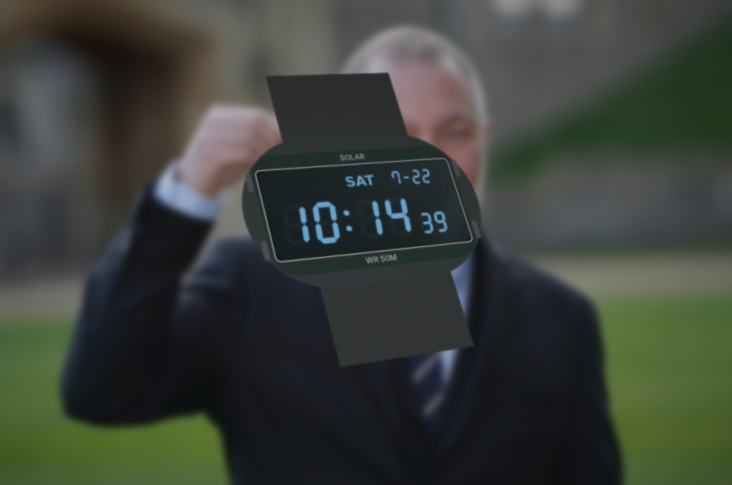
10:14:39
